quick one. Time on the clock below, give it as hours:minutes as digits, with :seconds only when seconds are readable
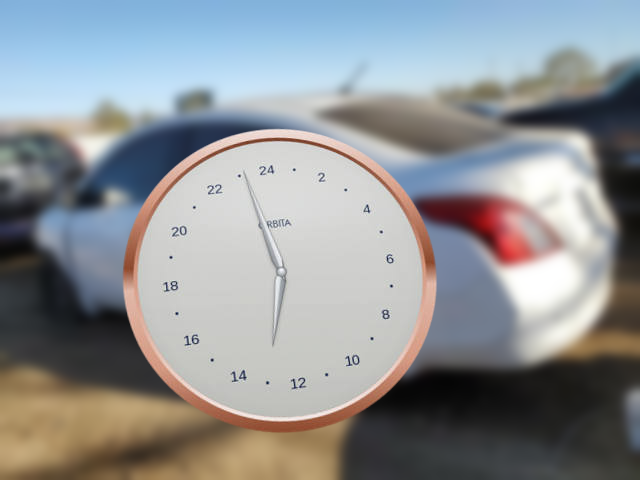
12:58
